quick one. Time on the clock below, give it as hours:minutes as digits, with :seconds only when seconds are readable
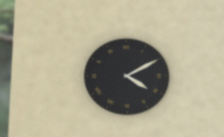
4:10
